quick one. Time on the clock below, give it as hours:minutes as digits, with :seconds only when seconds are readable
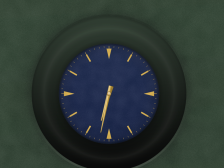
6:32
